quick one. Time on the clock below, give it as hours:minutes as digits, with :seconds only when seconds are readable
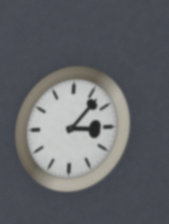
3:07
